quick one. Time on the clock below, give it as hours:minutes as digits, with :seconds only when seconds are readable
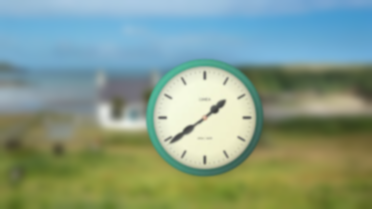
1:39
